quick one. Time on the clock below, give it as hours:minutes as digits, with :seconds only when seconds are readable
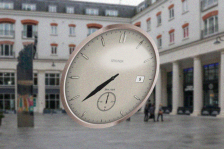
7:38
